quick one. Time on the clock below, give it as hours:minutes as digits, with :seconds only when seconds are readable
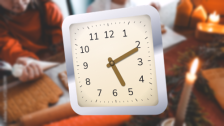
5:11
